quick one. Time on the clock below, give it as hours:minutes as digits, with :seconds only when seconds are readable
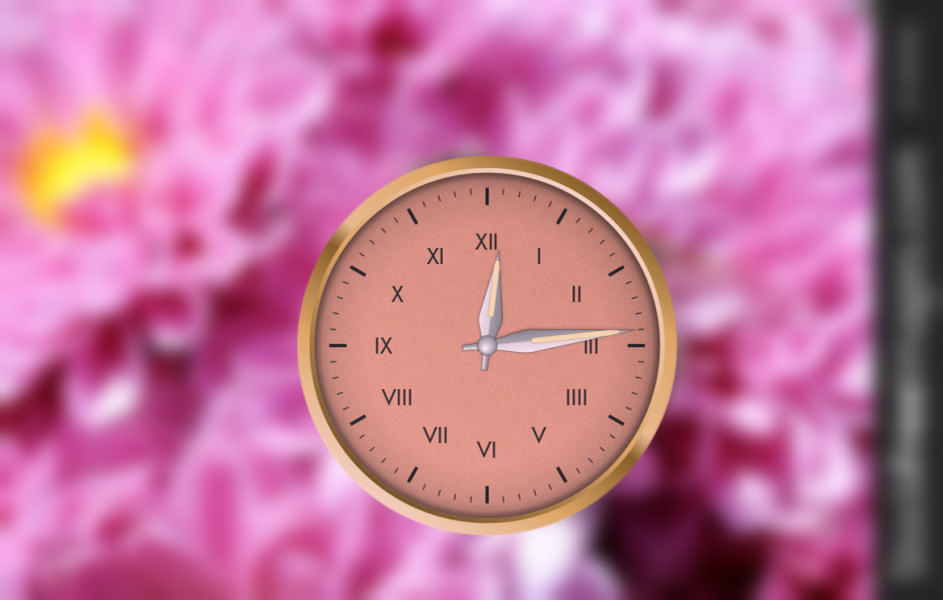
12:14
